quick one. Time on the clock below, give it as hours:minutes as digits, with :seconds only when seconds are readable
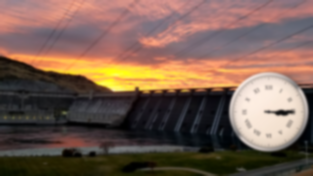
3:15
